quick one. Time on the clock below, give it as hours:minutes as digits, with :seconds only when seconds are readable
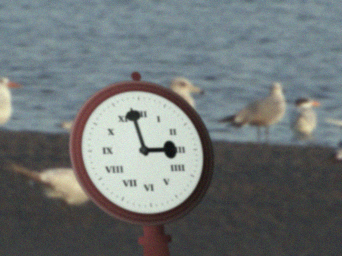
2:58
